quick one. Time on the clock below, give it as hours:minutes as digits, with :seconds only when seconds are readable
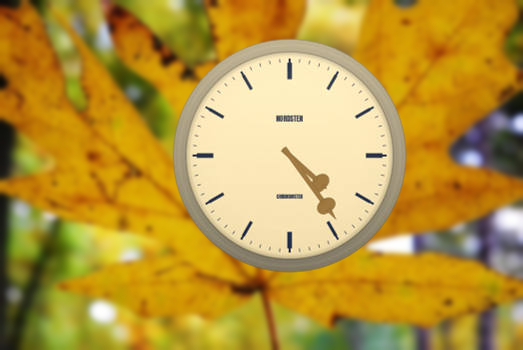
4:24
